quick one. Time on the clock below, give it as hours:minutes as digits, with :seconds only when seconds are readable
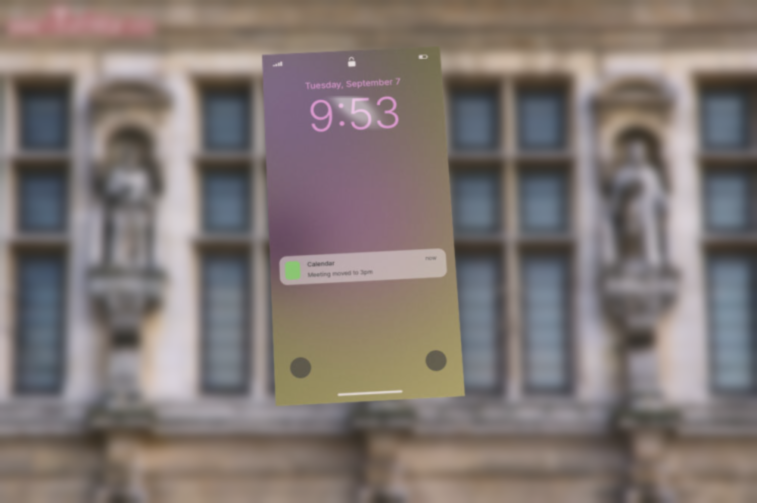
9:53
